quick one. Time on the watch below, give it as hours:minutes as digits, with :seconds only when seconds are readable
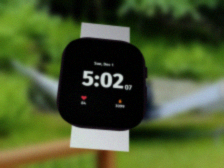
5:02
